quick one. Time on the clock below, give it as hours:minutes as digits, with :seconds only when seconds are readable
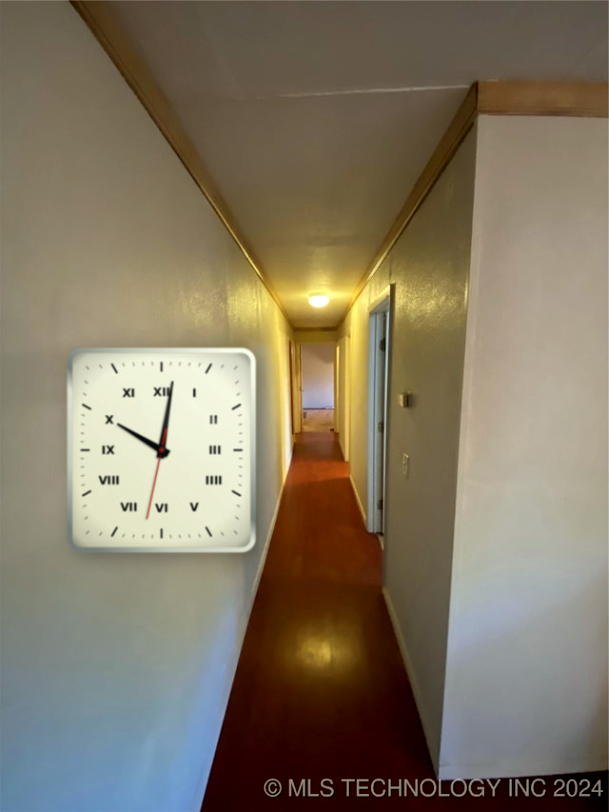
10:01:32
